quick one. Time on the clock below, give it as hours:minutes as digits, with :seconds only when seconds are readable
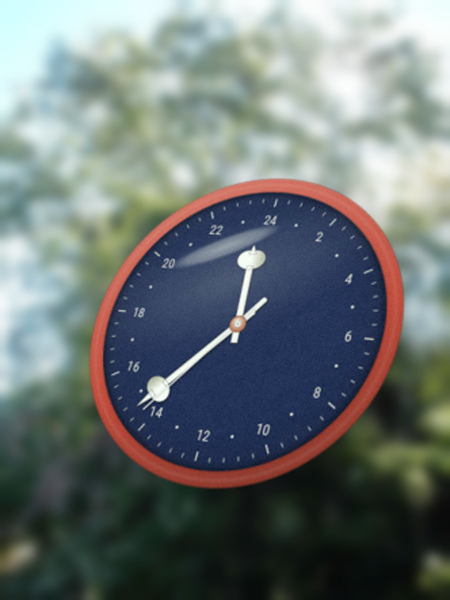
23:36:36
